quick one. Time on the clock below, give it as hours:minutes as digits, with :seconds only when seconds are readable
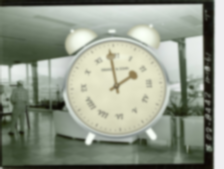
1:59
